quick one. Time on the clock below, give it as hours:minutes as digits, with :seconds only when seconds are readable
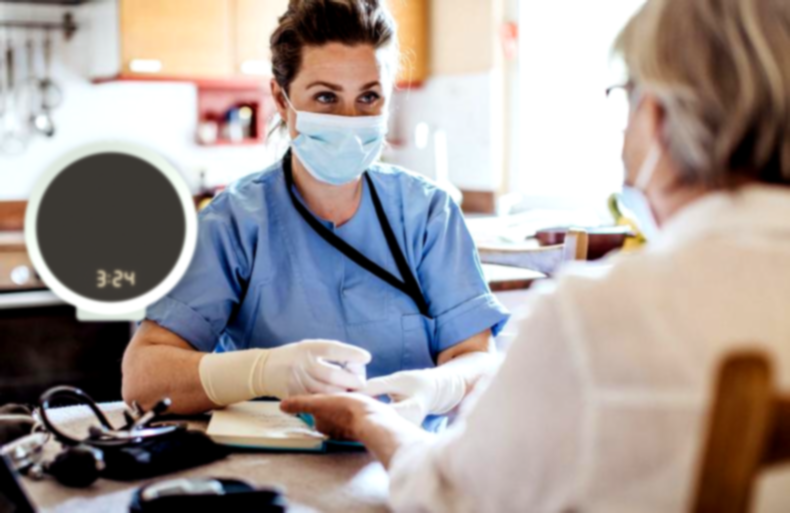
3:24
